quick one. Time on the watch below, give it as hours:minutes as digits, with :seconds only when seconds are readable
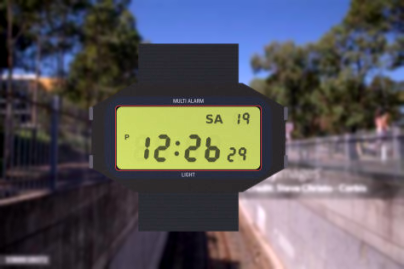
12:26:29
